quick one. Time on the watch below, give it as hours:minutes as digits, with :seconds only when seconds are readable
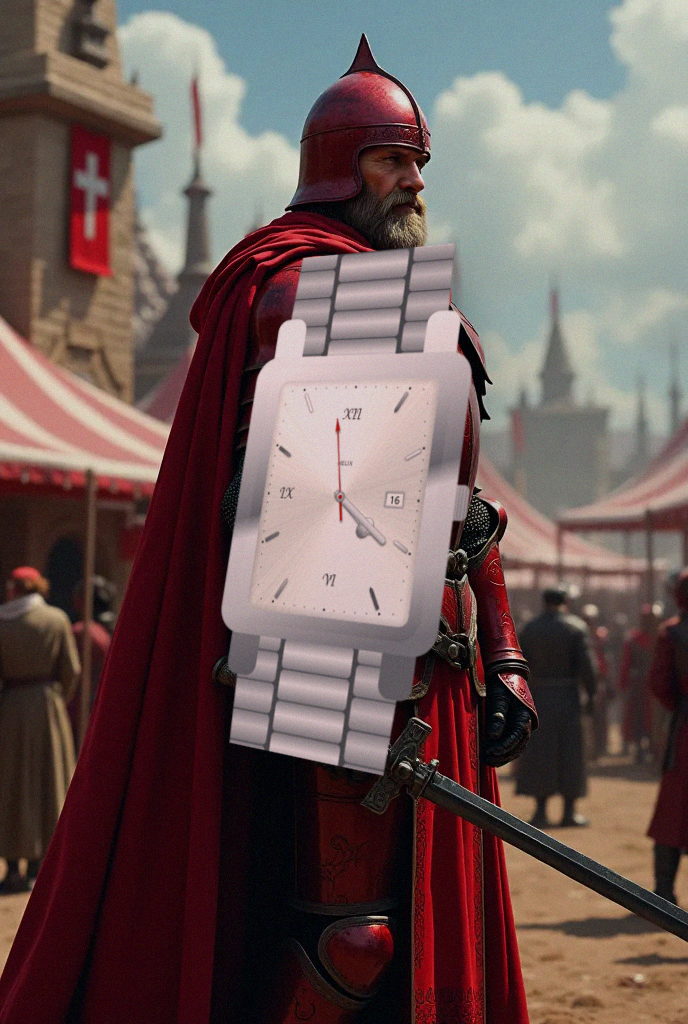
4:20:58
